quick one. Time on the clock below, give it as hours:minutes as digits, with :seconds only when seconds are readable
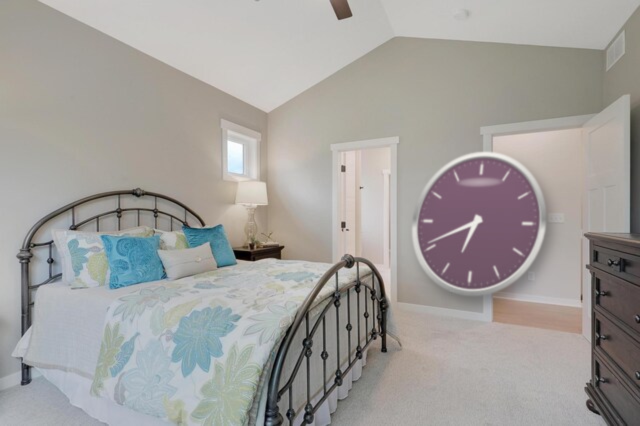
6:41
